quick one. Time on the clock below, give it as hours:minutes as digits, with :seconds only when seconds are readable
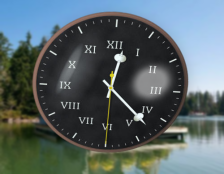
12:22:30
